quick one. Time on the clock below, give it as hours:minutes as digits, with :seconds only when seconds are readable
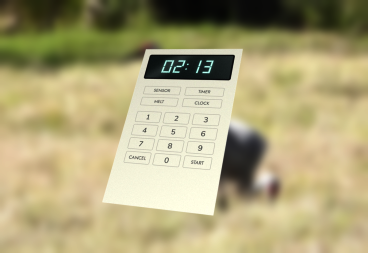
2:13
